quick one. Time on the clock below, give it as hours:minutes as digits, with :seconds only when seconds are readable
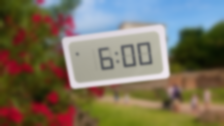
6:00
